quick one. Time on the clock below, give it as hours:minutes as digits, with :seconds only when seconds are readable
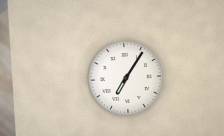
7:06
